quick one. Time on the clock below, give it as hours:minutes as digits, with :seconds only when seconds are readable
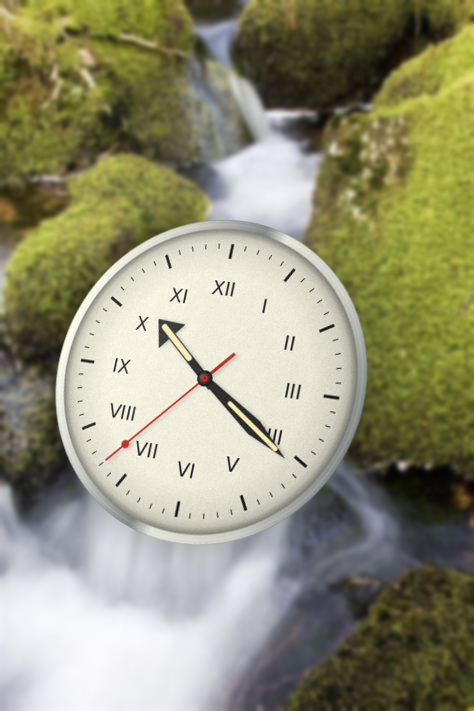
10:20:37
